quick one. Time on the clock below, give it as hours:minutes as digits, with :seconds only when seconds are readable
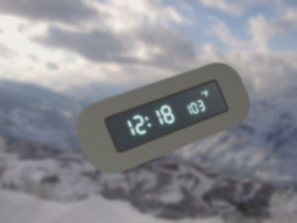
12:18
